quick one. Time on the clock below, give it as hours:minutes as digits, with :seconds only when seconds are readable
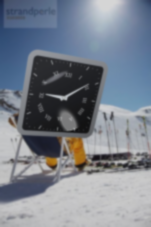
9:09
